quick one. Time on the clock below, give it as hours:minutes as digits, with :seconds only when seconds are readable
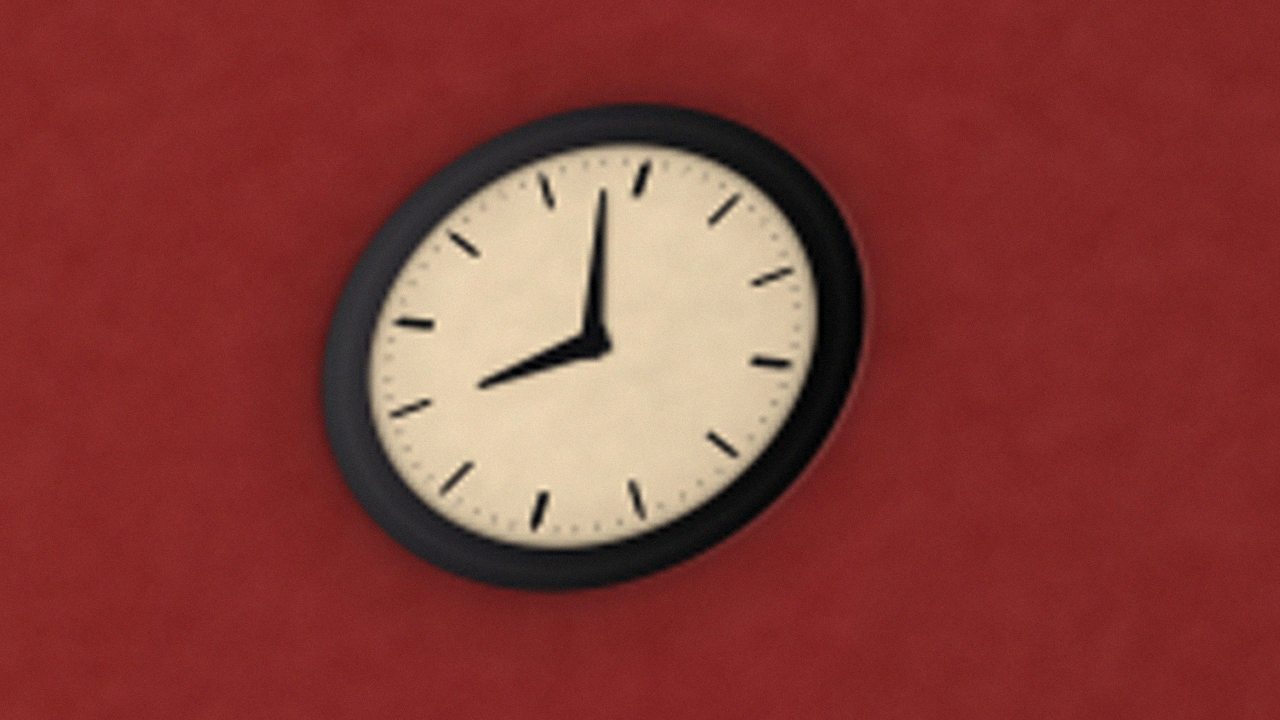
7:58
